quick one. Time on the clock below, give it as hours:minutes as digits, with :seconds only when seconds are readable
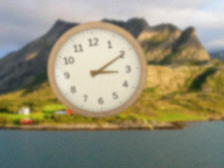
3:10
